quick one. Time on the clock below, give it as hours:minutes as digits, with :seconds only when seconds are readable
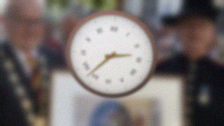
2:37
